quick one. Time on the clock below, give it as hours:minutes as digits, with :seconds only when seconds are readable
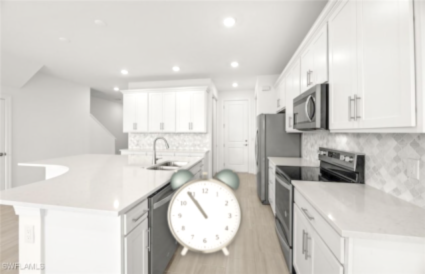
10:54
